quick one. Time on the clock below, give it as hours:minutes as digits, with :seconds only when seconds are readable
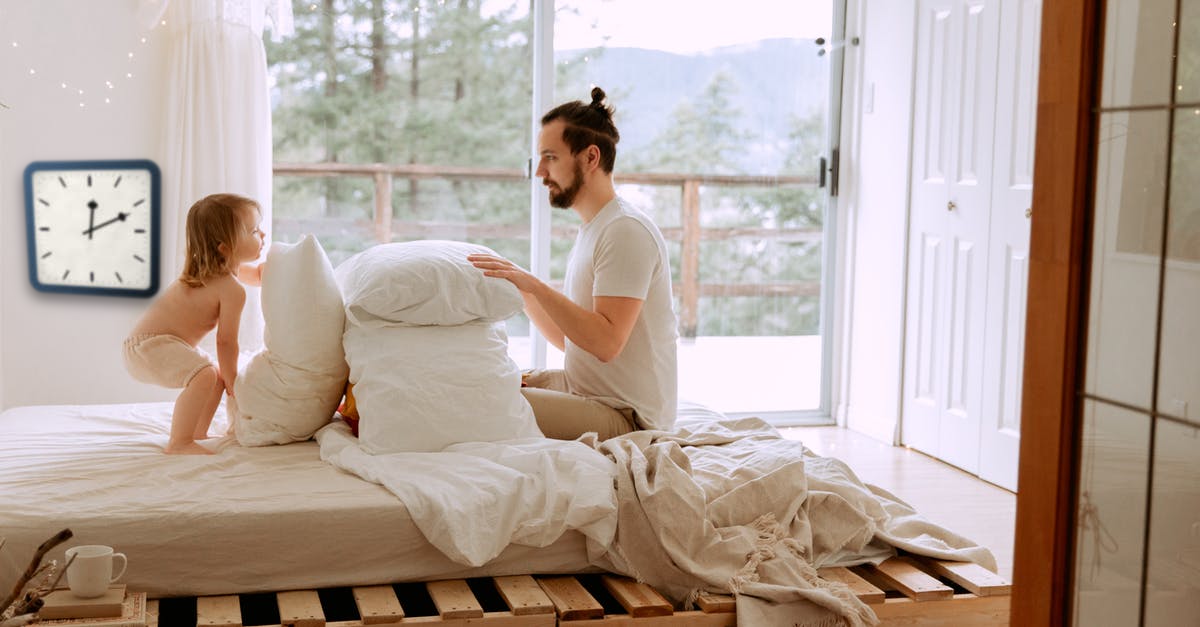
12:11
